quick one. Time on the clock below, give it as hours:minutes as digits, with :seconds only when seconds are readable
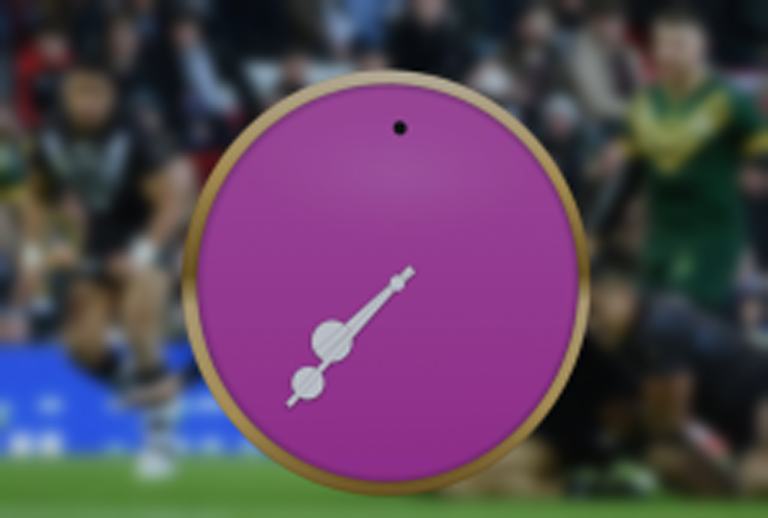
7:37
